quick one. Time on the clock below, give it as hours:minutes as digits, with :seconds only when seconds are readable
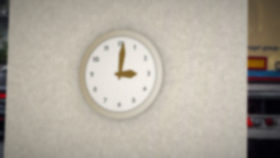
3:01
